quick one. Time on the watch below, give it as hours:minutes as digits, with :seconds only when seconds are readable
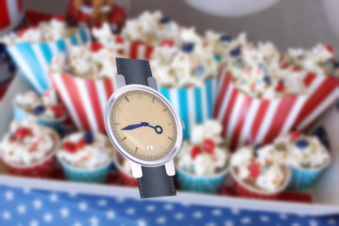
3:43
